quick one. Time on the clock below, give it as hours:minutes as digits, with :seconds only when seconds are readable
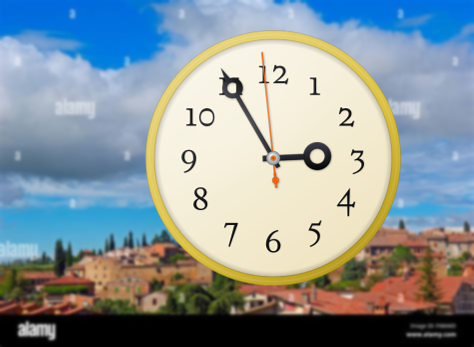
2:54:59
